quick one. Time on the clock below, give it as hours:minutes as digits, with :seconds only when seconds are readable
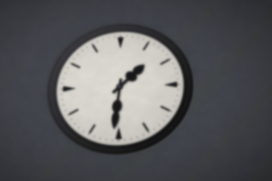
1:31
